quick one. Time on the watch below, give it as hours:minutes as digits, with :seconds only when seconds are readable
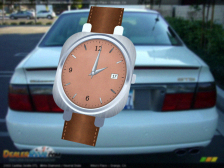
2:01
